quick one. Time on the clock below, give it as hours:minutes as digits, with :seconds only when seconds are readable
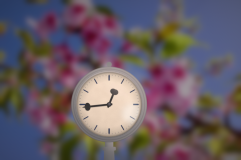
12:44
